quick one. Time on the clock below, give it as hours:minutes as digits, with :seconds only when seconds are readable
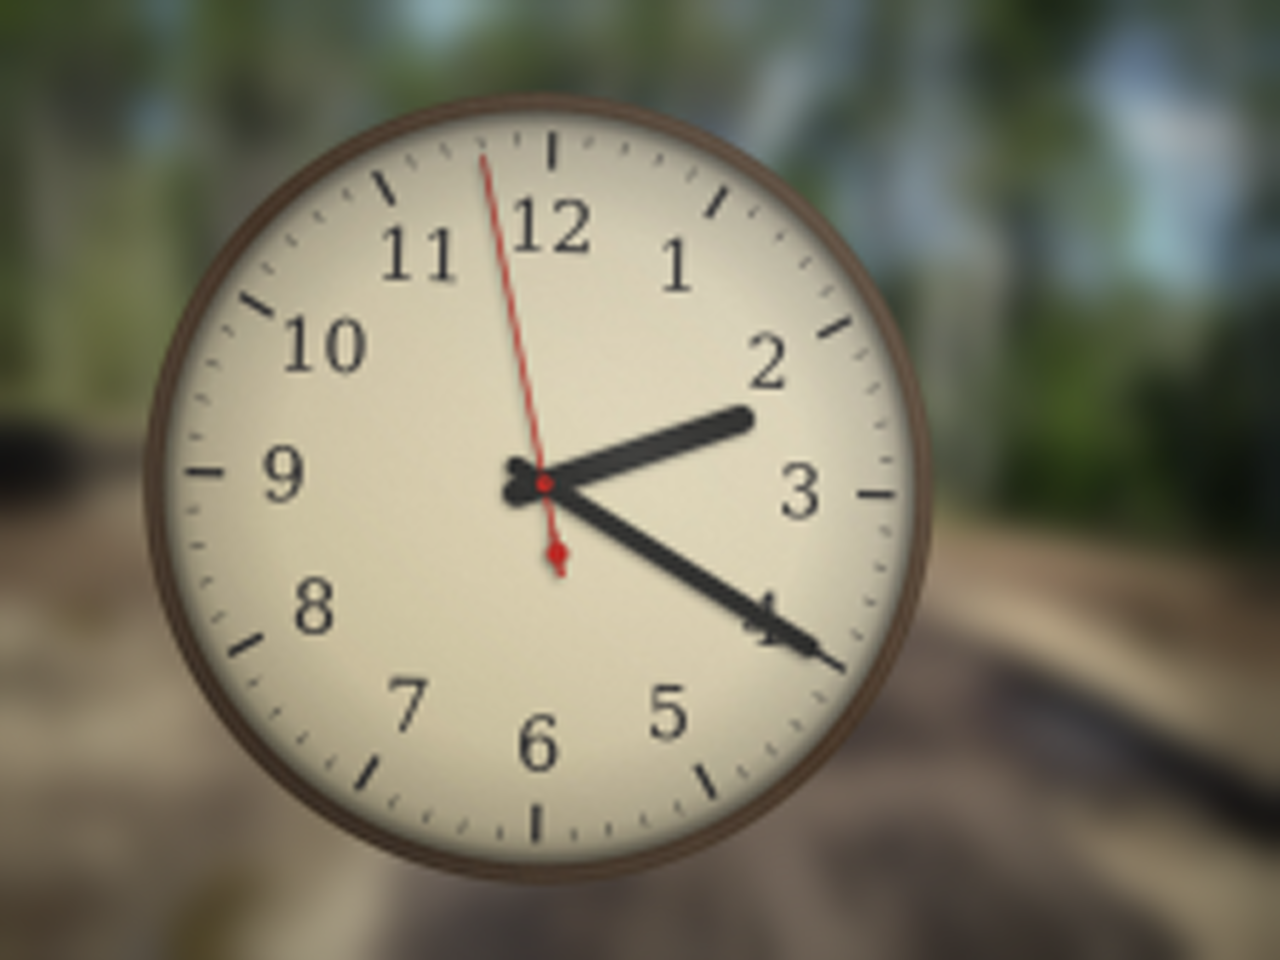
2:19:58
